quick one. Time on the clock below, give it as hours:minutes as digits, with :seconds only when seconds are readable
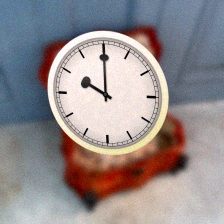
10:00
